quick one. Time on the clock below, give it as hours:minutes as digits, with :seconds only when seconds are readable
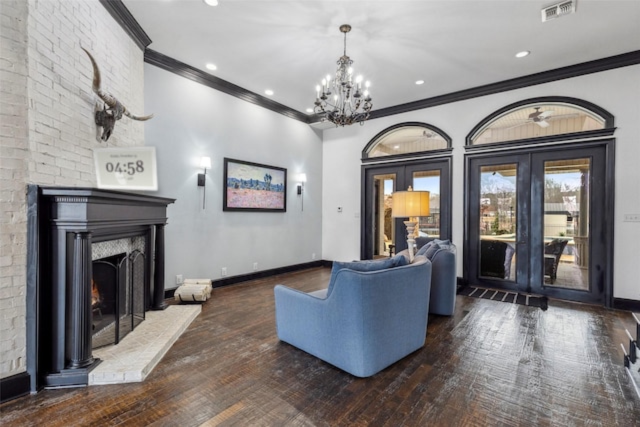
4:58
